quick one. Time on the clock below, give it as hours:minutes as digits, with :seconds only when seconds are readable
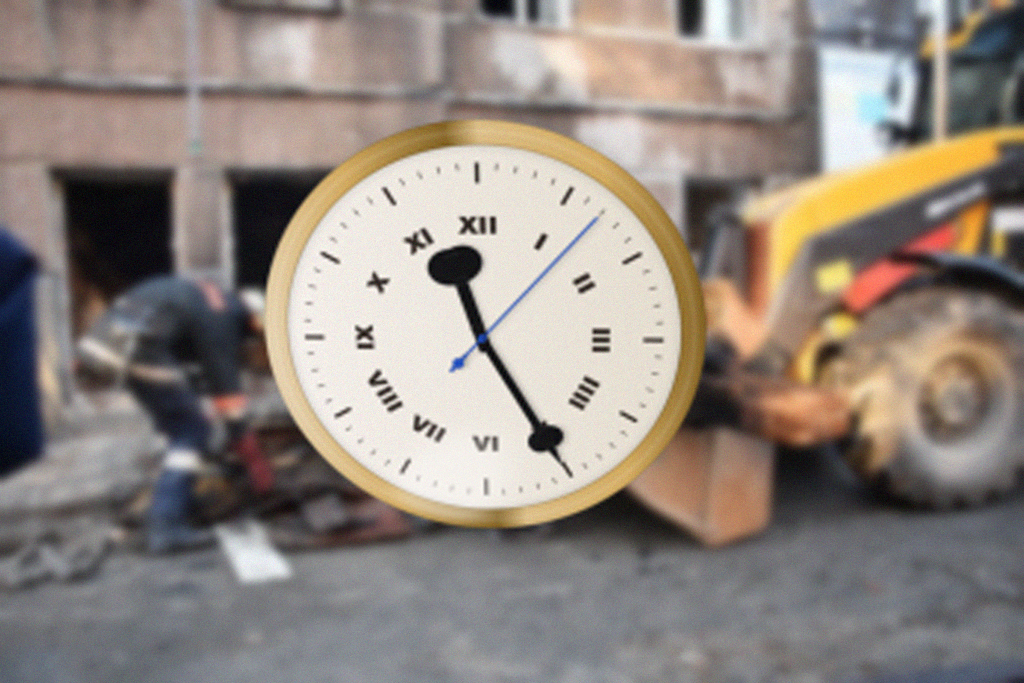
11:25:07
